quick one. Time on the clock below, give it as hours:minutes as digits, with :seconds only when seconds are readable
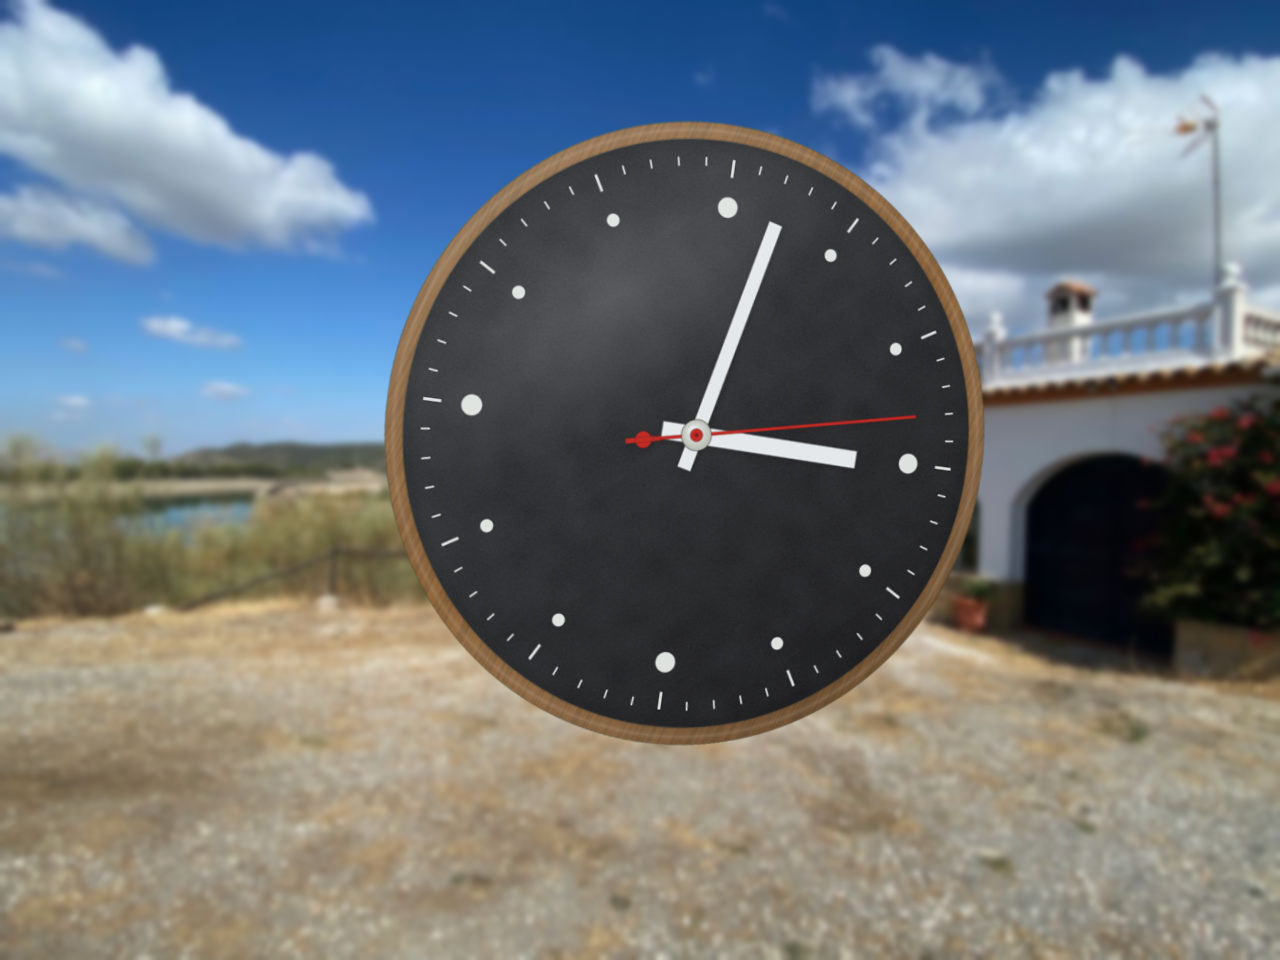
3:02:13
